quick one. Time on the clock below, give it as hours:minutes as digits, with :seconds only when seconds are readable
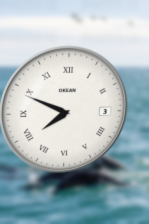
7:49
